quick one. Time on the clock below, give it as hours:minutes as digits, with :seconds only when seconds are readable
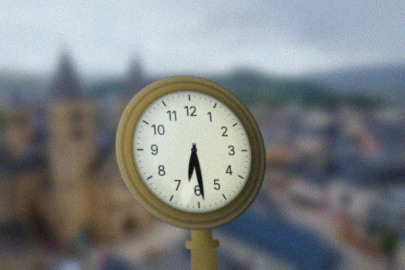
6:29
